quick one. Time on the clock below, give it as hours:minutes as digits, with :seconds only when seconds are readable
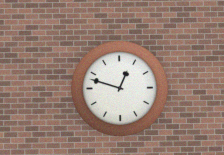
12:48
